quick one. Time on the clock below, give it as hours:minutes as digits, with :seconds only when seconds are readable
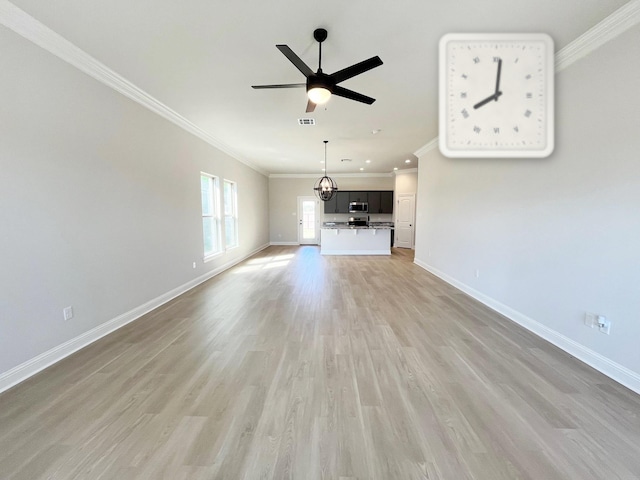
8:01
